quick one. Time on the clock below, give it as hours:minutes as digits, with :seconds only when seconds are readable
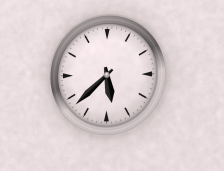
5:38
